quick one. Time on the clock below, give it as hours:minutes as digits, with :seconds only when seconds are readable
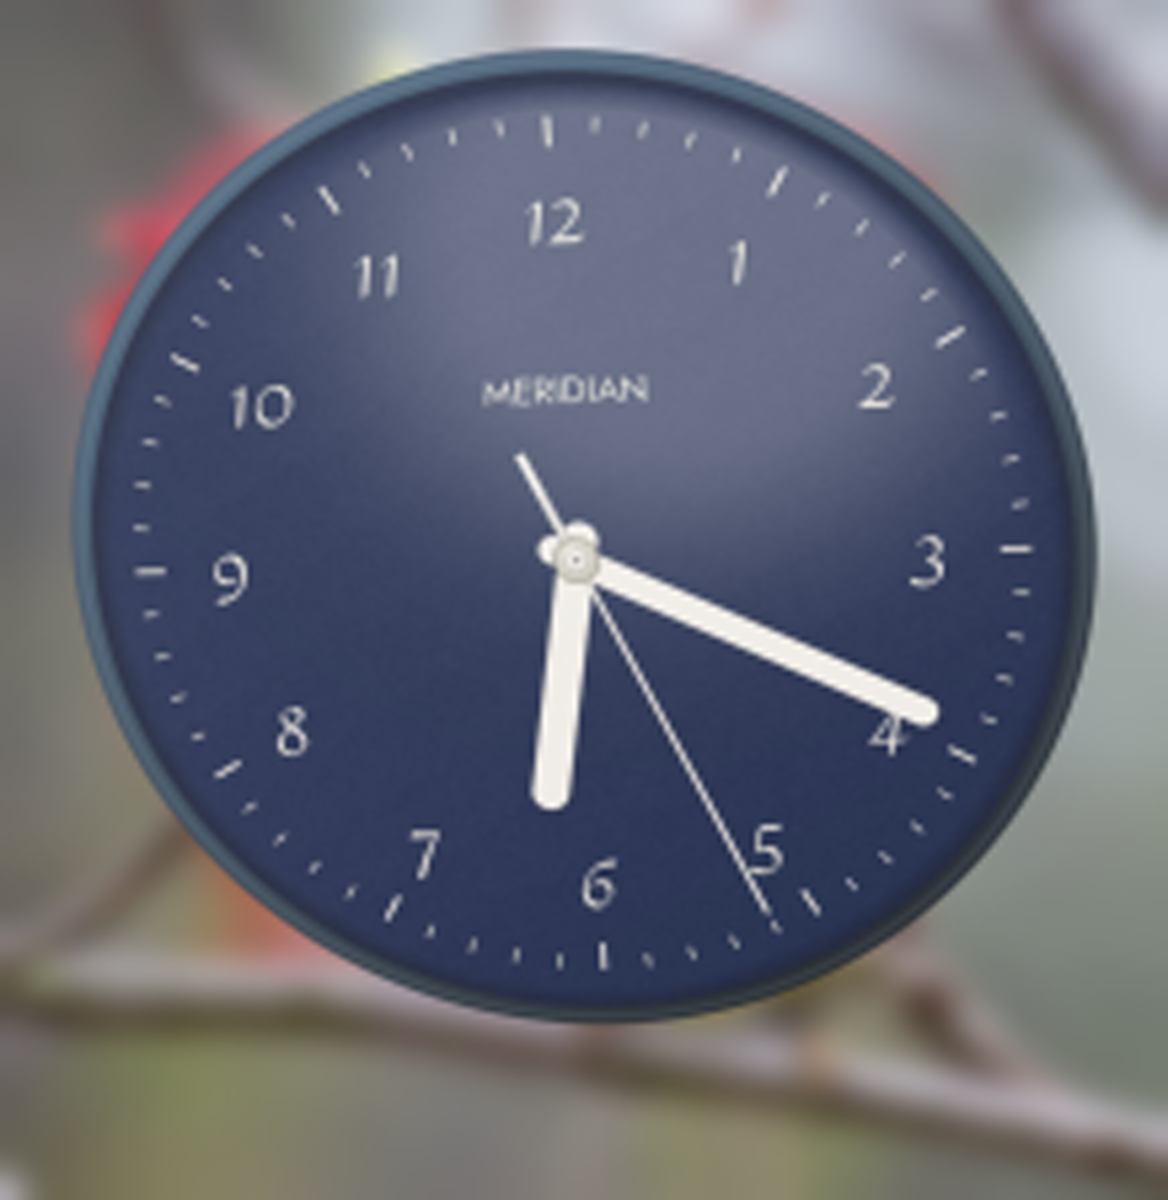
6:19:26
